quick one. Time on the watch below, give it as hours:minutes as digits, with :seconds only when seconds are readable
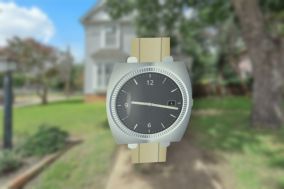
9:17
